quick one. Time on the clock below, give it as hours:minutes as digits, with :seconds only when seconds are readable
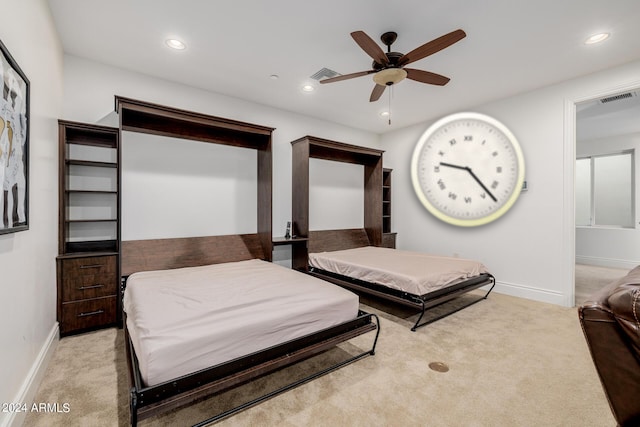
9:23
